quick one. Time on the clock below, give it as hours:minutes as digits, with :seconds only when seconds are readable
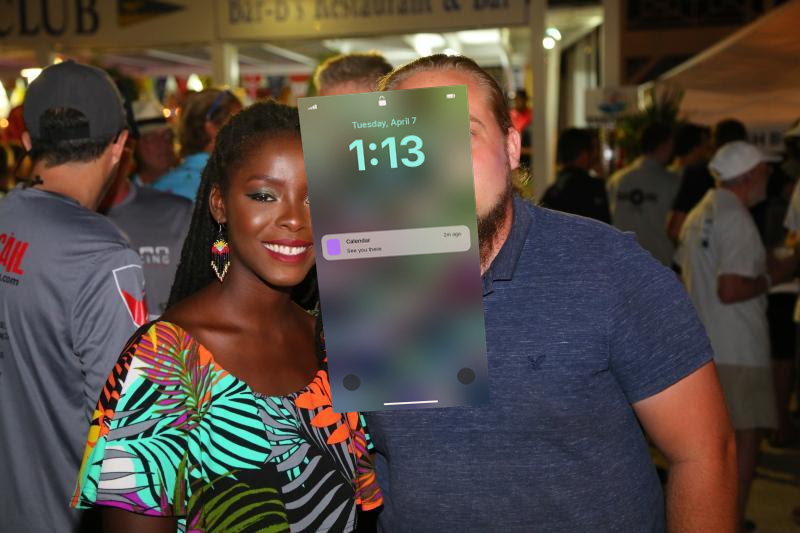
1:13
